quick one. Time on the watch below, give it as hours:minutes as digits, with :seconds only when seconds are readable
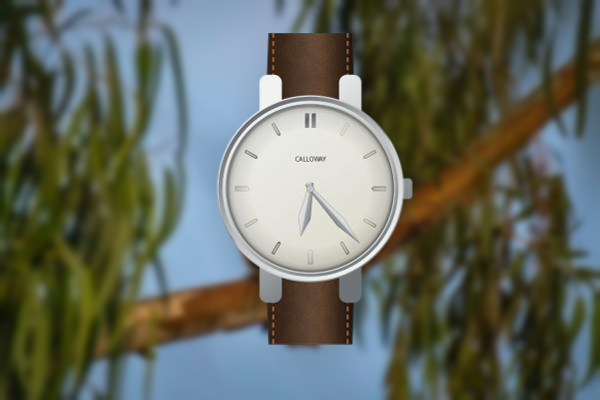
6:23
